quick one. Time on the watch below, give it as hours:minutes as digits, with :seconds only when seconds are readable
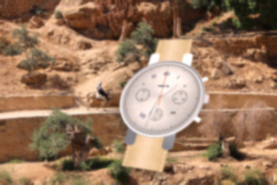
1:32
